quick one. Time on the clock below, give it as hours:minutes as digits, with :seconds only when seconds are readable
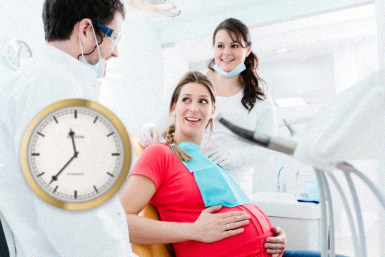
11:37
